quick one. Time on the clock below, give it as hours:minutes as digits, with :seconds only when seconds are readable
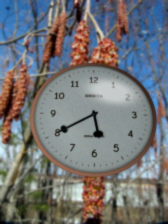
5:40
